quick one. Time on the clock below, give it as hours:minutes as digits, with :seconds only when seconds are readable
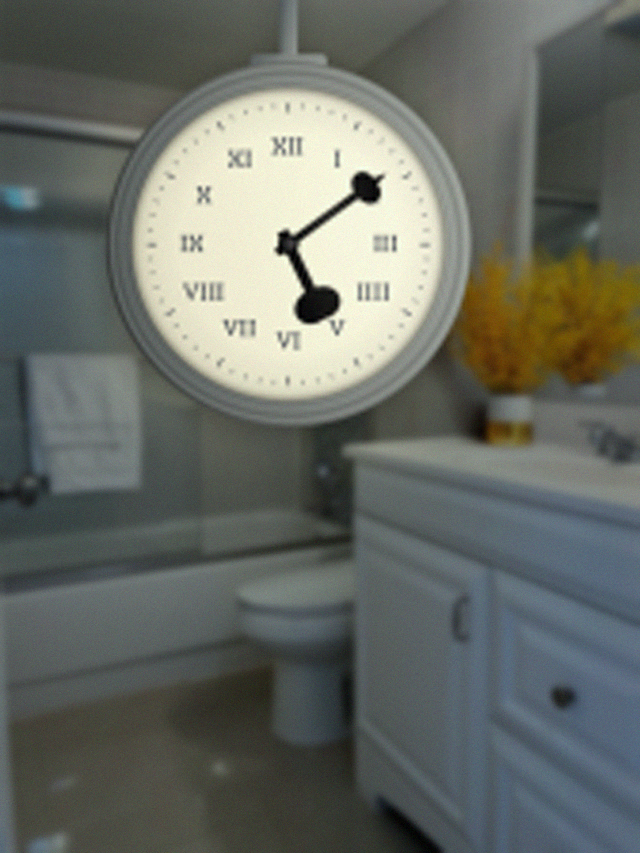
5:09
